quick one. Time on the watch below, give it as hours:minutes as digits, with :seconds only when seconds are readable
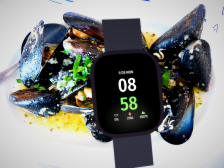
8:58
